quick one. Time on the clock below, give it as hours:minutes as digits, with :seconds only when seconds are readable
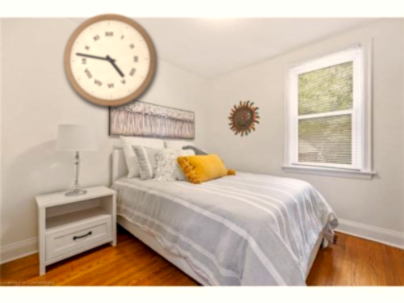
4:47
